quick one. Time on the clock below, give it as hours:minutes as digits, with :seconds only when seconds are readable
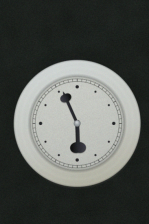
5:56
